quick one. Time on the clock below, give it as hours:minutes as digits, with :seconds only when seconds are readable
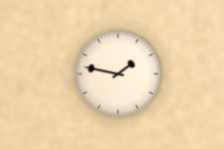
1:47
